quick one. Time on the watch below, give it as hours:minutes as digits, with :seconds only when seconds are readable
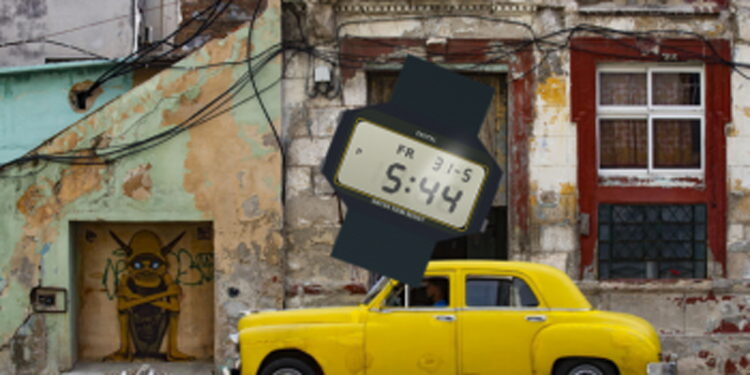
5:44
